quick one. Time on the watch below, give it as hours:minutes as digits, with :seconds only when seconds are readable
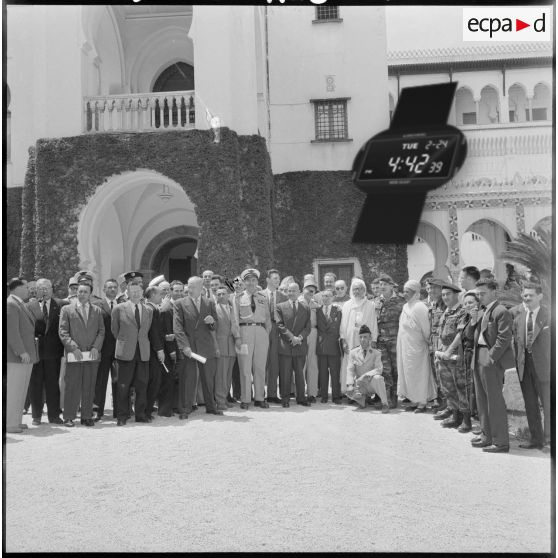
4:42
